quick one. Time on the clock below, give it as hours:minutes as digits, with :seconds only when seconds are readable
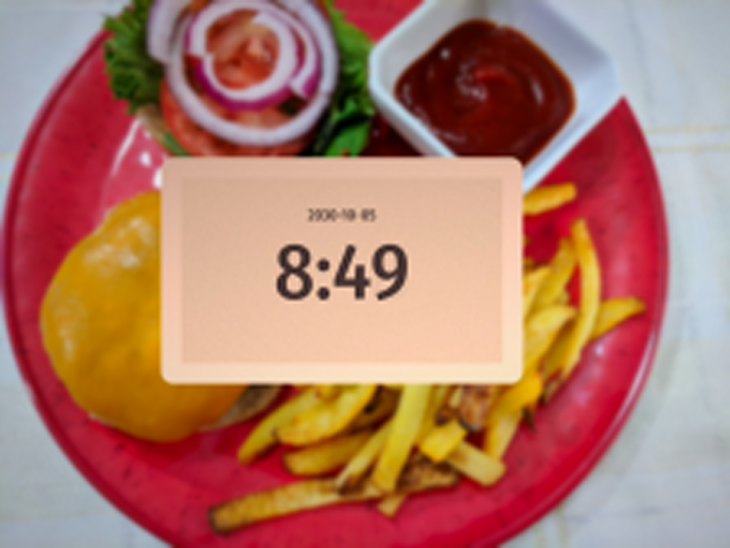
8:49
